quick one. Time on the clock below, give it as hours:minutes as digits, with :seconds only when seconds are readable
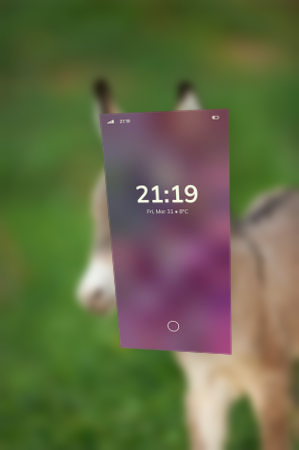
21:19
